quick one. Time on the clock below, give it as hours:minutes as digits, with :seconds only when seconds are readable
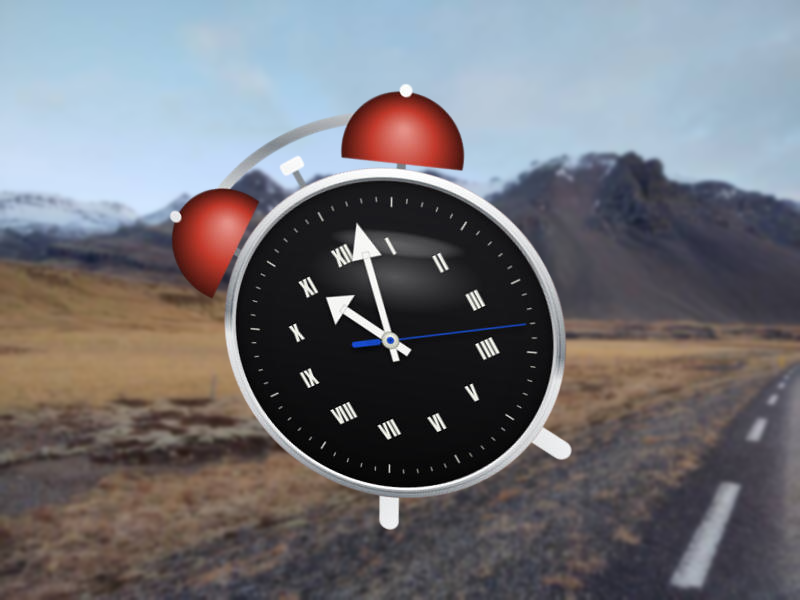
11:02:18
